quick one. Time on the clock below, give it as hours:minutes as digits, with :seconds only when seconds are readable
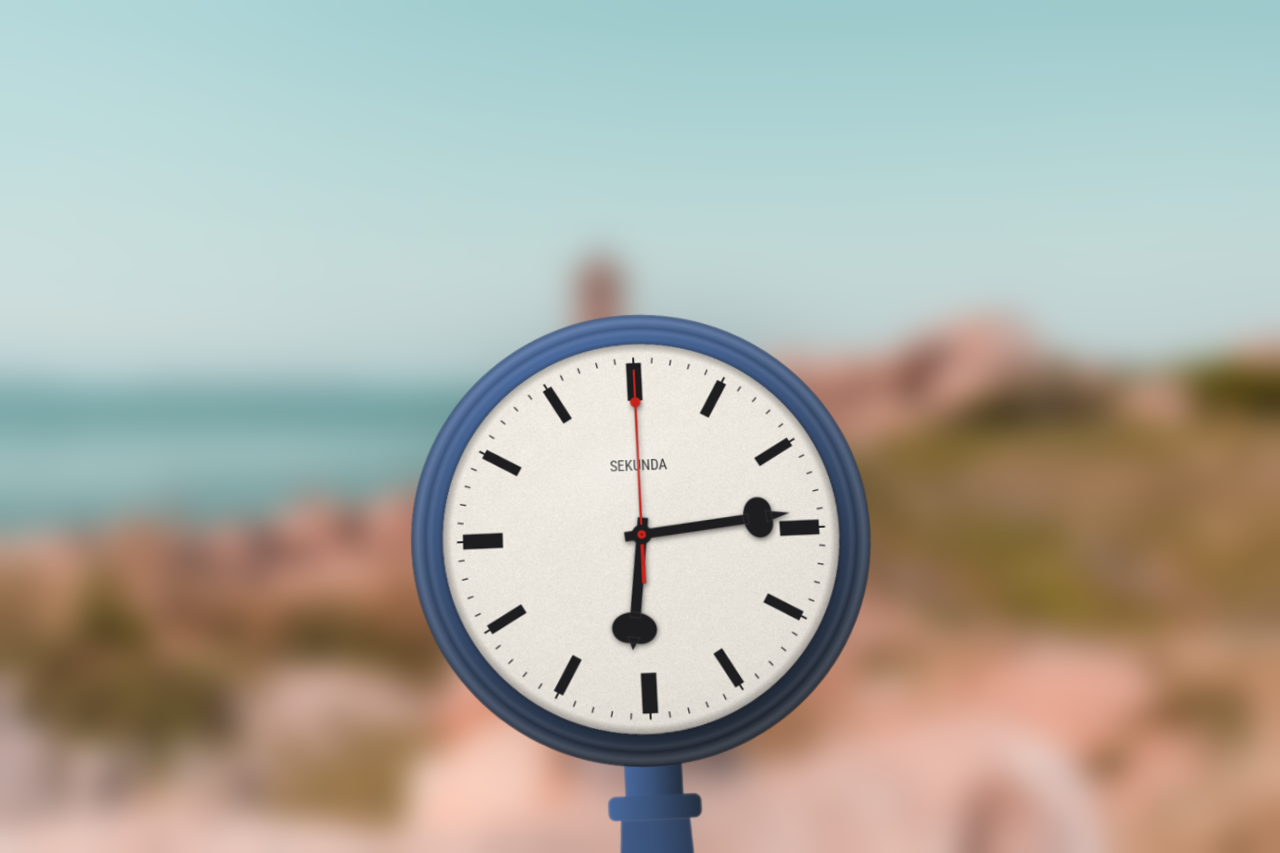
6:14:00
